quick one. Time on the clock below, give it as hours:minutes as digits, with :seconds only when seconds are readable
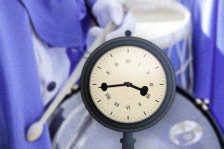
3:44
